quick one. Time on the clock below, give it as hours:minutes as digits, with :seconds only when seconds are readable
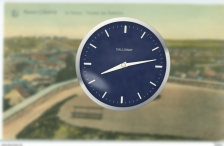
8:13
